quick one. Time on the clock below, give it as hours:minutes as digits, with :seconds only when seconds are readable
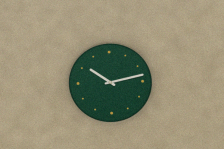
10:13
